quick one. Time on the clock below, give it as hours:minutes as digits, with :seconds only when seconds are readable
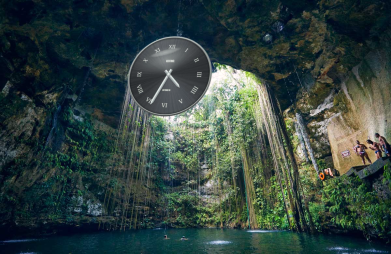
4:34
